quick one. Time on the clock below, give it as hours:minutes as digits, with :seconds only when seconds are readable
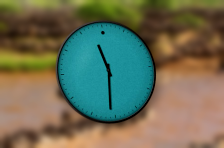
11:31
